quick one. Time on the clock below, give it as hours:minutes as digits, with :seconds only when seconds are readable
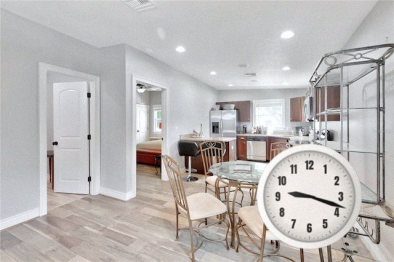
9:18
